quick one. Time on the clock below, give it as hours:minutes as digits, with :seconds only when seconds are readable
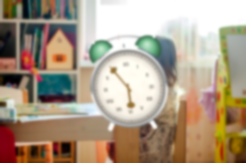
5:54
